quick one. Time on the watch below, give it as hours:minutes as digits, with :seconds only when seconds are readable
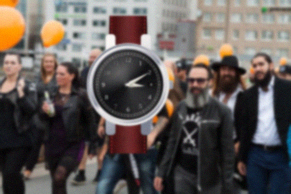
3:10
